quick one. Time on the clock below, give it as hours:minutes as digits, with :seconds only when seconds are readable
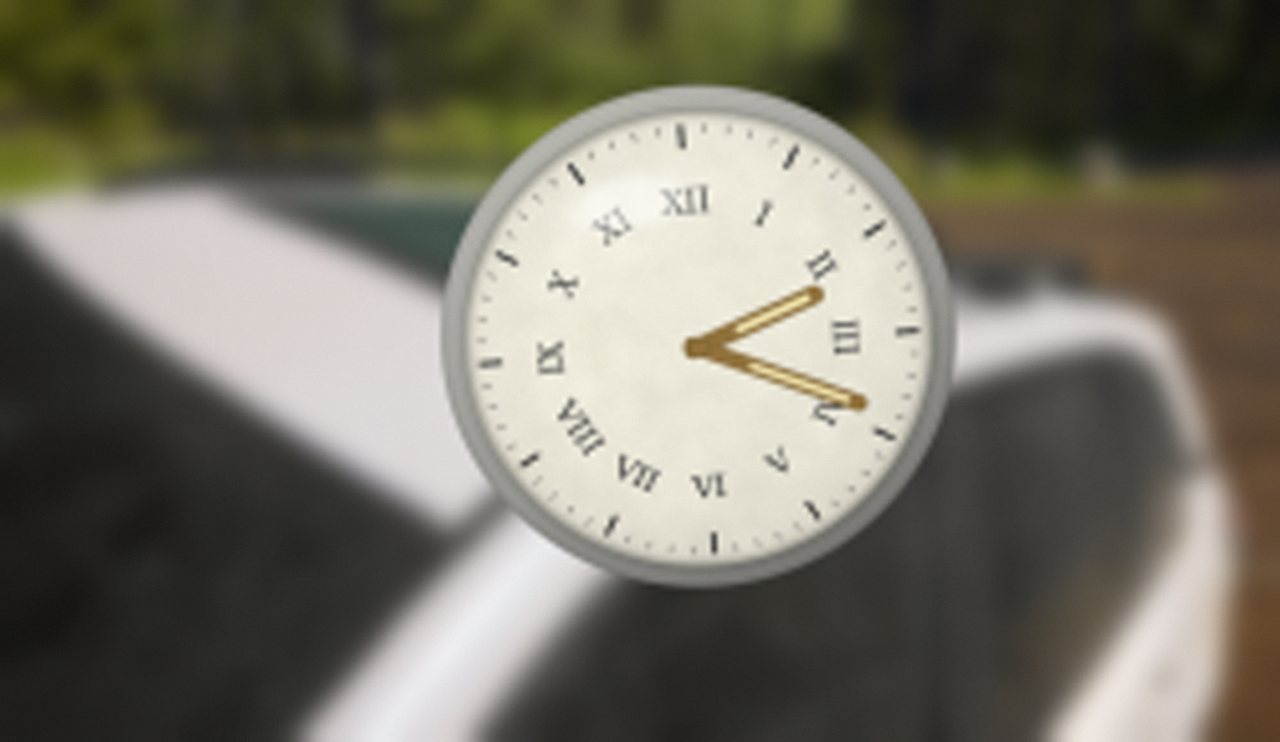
2:19
